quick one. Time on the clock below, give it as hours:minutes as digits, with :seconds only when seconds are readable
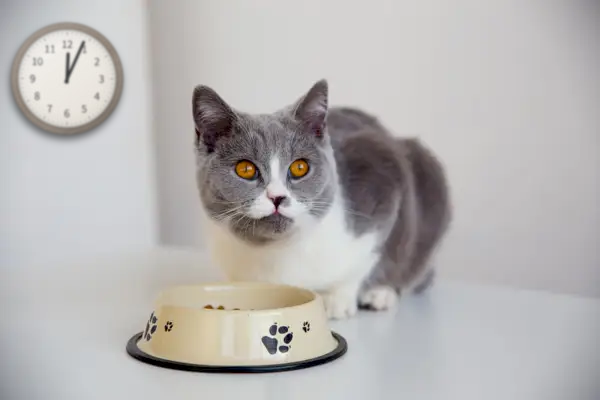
12:04
